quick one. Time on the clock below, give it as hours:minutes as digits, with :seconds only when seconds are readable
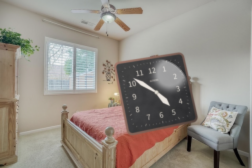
4:52
